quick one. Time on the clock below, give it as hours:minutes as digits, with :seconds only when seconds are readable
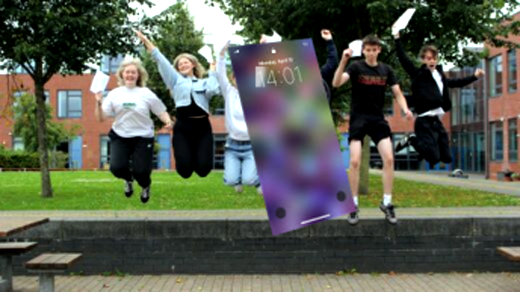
14:01
